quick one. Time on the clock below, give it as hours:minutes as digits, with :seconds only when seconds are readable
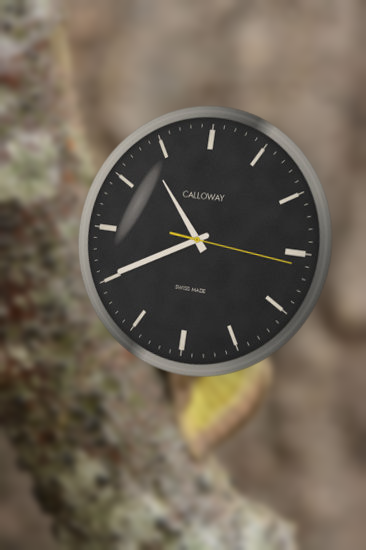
10:40:16
